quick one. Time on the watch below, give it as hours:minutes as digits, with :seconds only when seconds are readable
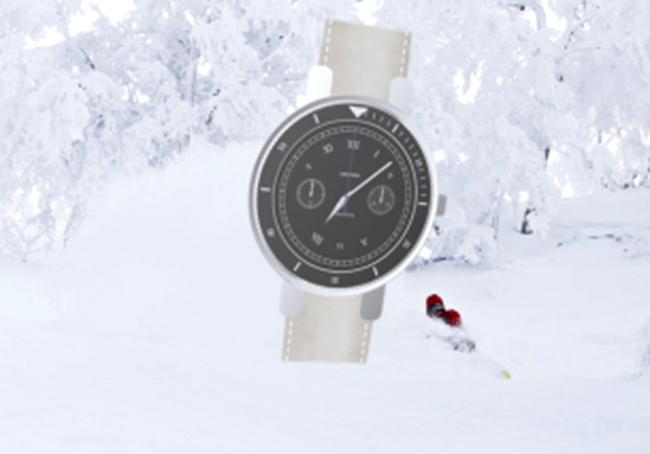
7:08
